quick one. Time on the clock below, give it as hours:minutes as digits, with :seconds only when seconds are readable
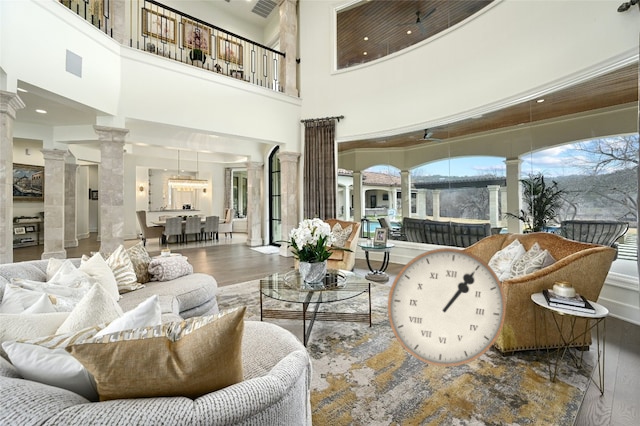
1:05
